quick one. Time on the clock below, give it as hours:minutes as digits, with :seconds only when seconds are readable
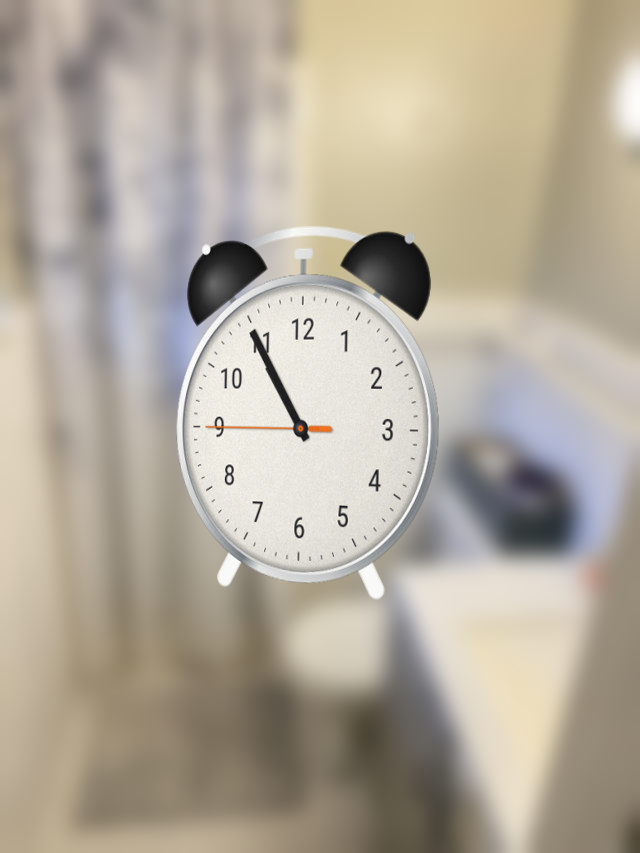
10:54:45
